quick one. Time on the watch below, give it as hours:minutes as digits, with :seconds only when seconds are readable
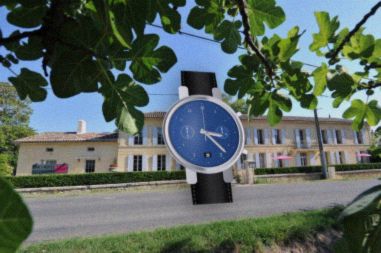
3:23
